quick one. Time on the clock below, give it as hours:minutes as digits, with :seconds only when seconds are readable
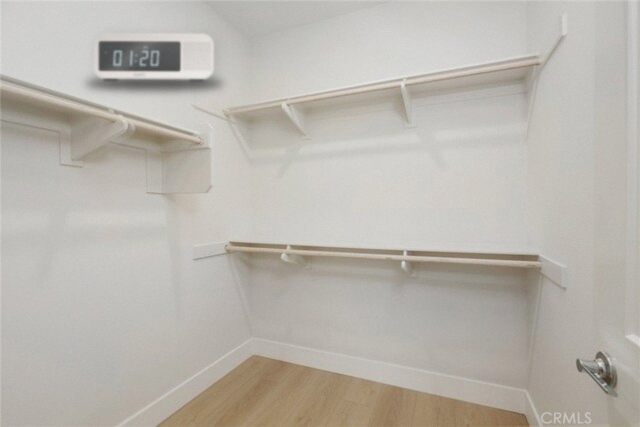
1:20
